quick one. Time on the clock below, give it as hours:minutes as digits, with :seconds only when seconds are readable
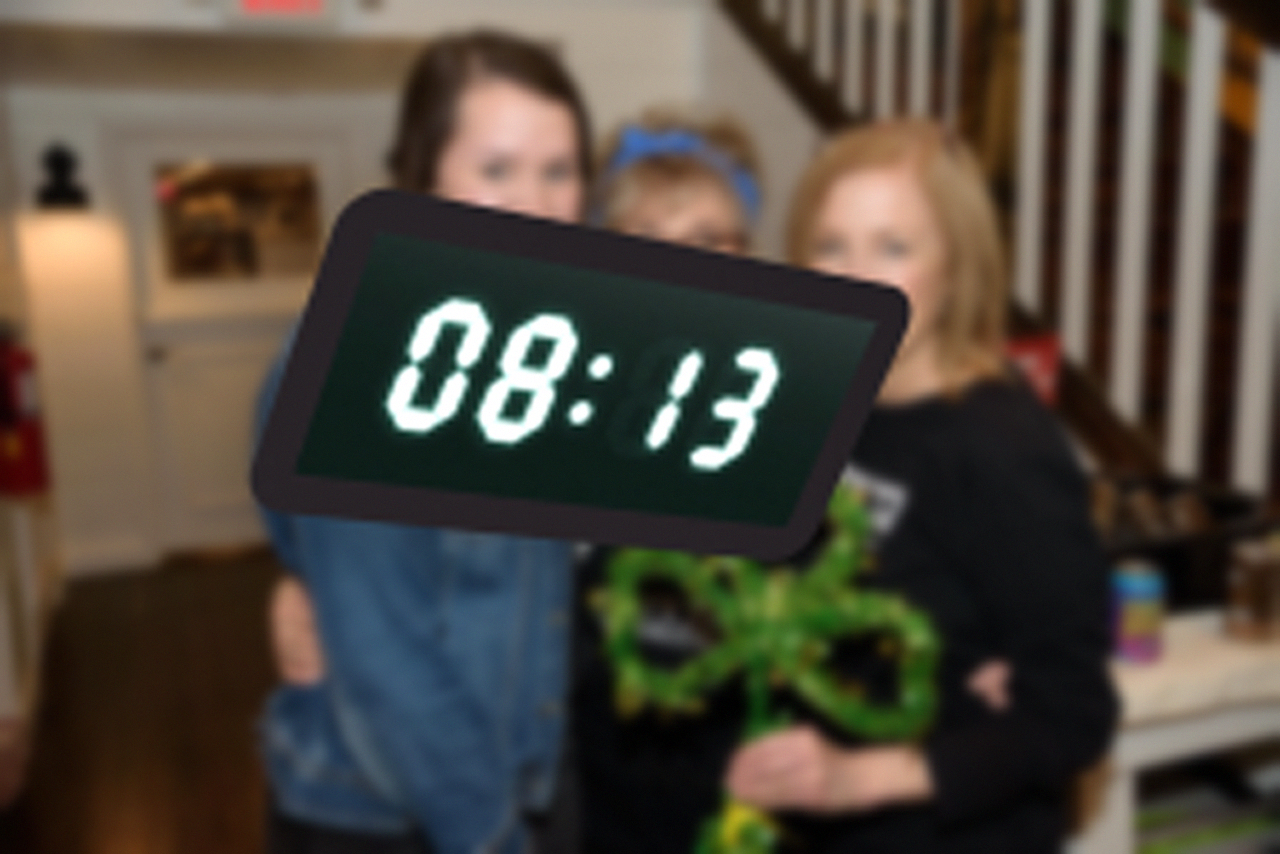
8:13
